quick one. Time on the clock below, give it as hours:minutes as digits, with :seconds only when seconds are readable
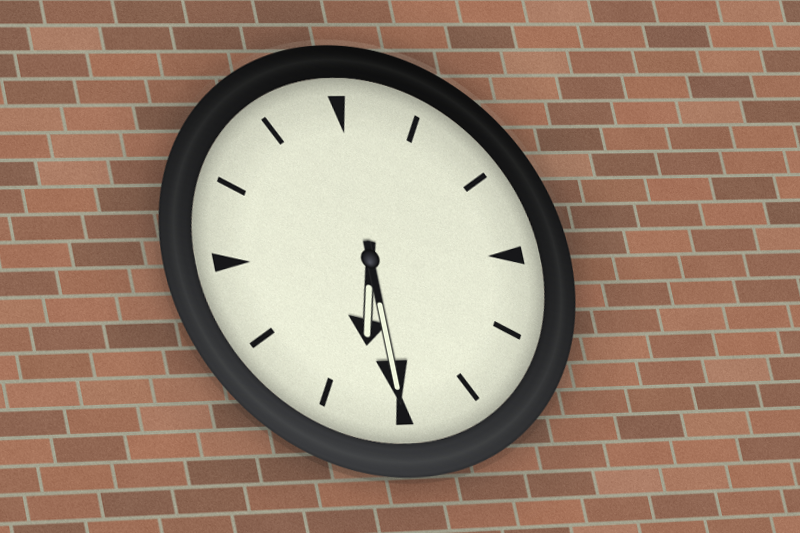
6:30
